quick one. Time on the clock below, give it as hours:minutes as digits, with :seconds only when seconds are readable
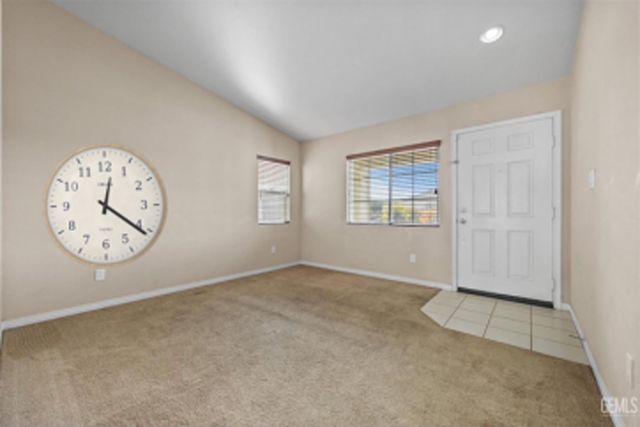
12:21
